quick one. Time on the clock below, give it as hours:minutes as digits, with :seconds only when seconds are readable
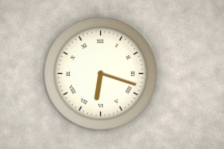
6:18
